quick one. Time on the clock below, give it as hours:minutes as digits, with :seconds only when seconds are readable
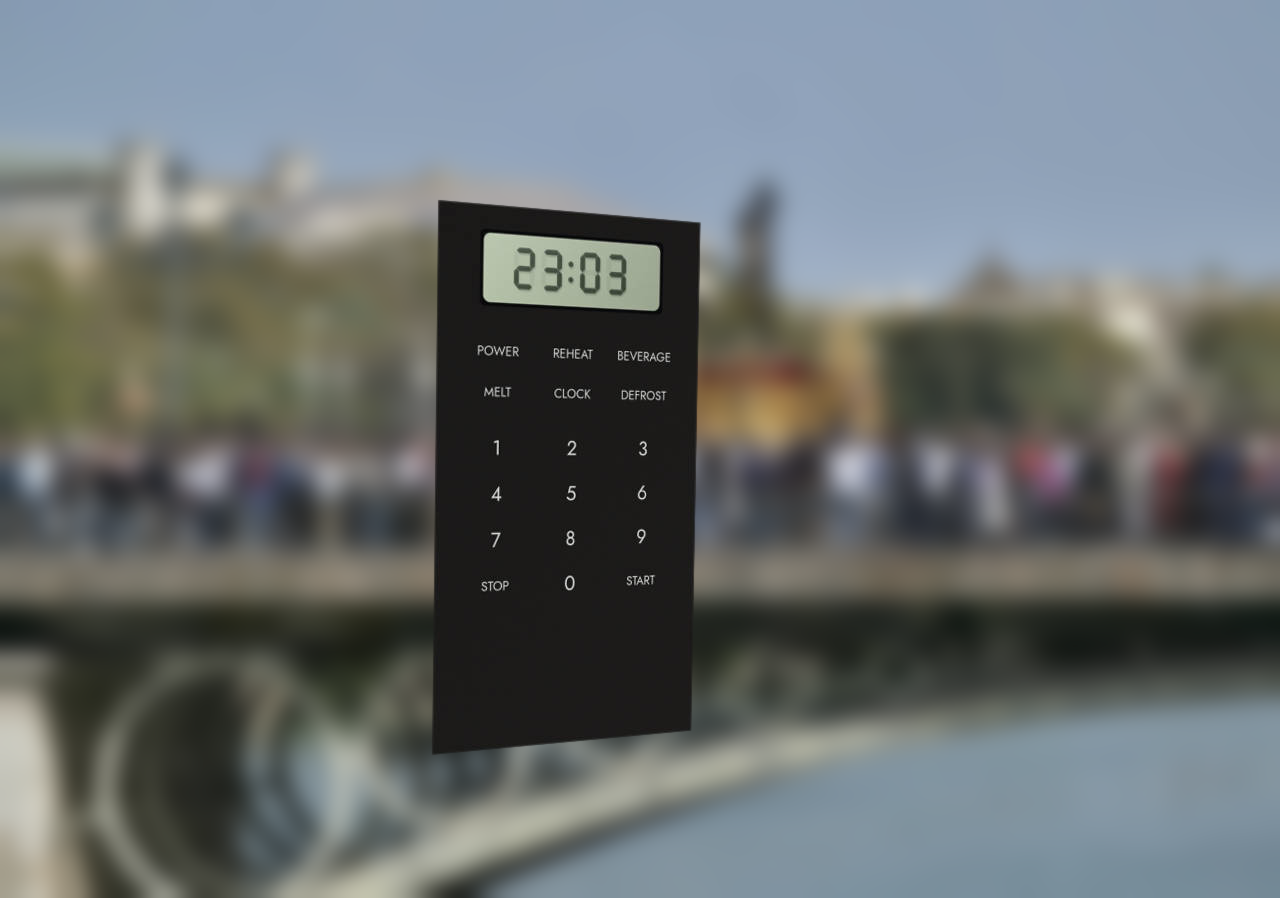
23:03
